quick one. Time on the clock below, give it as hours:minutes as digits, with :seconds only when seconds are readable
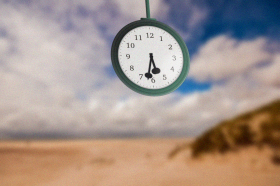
5:32
